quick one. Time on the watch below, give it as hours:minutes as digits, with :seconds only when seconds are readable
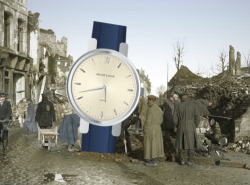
5:42
